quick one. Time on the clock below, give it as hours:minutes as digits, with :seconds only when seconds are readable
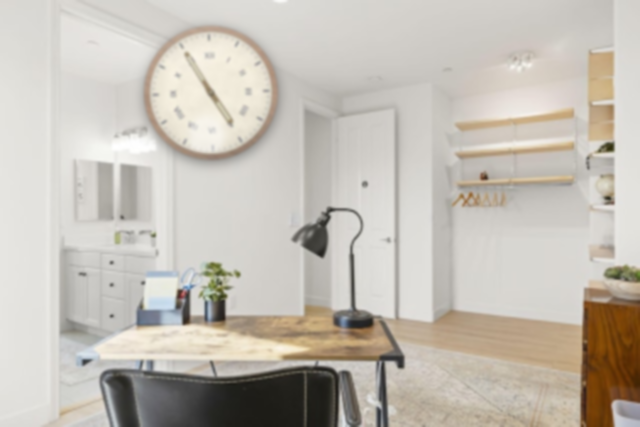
4:55
